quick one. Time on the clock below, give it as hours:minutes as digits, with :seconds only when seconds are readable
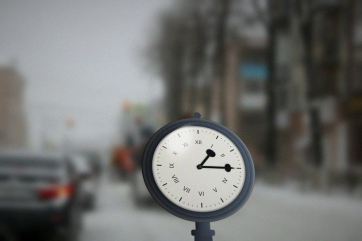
1:15
